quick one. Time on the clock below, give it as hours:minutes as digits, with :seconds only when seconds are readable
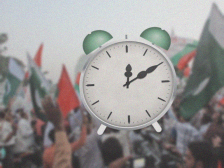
12:10
